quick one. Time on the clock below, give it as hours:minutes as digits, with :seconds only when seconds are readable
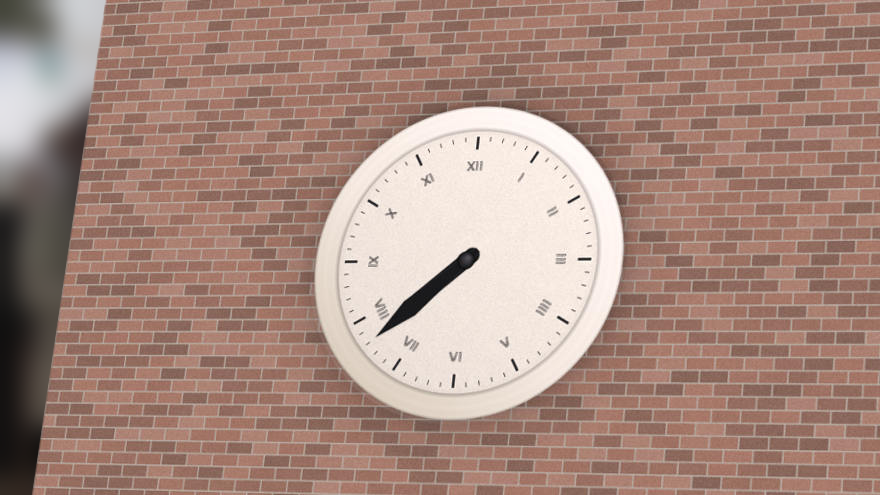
7:38
